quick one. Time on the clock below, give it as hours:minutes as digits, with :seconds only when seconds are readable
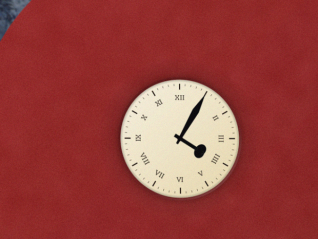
4:05
